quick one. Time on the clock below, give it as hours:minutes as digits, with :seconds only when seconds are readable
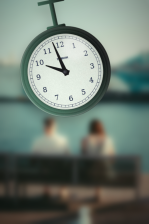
9:58
